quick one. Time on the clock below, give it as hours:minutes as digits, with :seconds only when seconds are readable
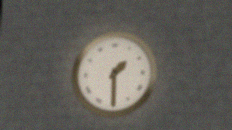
1:30
